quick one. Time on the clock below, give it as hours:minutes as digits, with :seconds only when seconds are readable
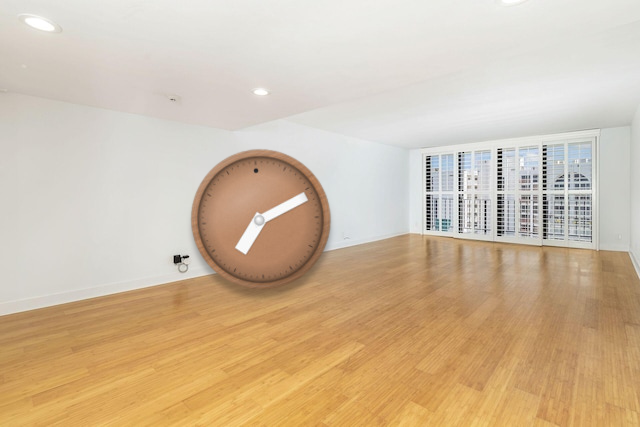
7:11
